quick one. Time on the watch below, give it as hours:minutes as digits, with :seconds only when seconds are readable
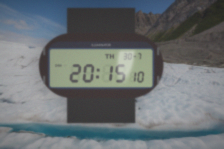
20:15:10
